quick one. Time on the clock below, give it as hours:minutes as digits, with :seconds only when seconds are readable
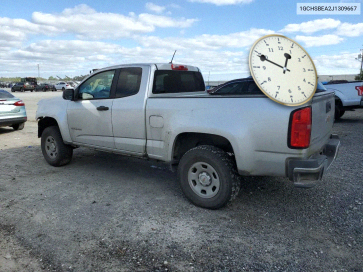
12:49
